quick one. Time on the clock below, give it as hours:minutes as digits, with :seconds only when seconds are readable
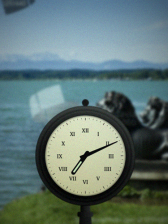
7:11
